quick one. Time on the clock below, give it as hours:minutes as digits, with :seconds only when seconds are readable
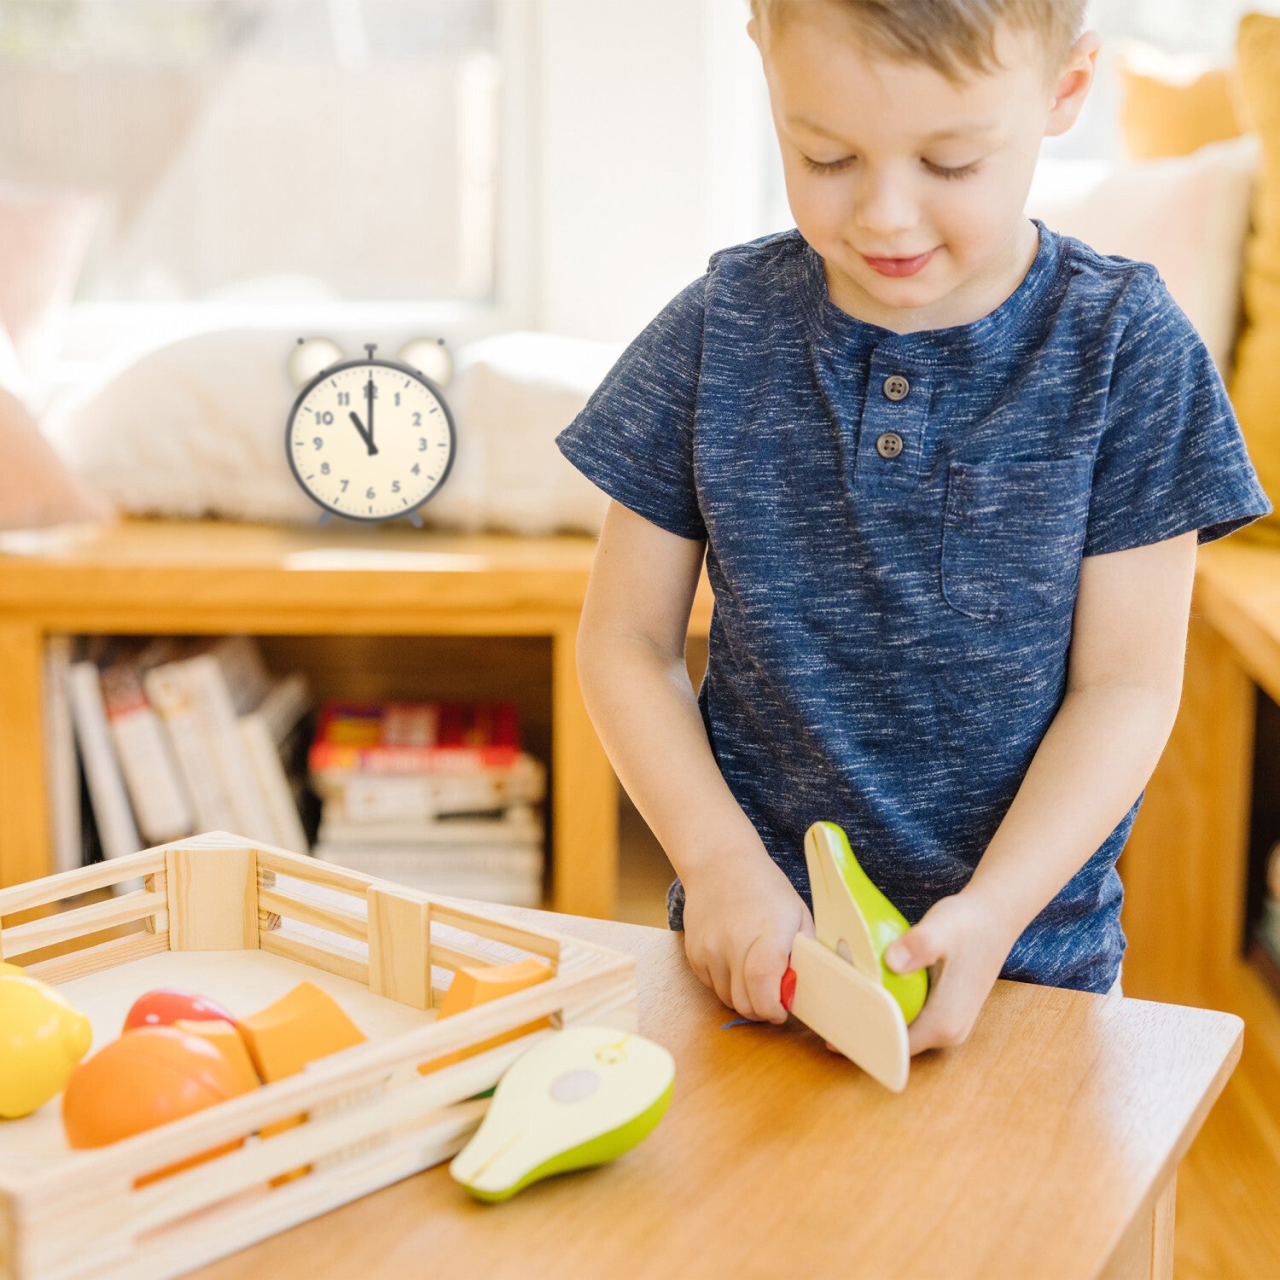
11:00
